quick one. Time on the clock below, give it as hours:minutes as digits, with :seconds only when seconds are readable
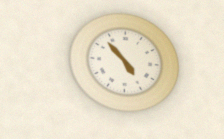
4:53
